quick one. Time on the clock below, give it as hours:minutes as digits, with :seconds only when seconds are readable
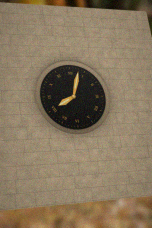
8:03
